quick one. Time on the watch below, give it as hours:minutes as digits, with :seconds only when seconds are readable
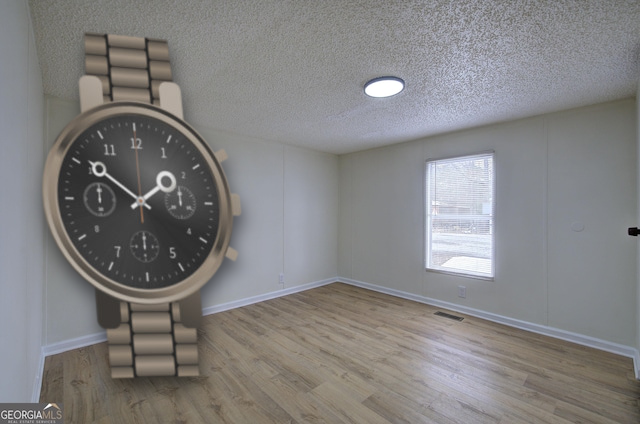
1:51
